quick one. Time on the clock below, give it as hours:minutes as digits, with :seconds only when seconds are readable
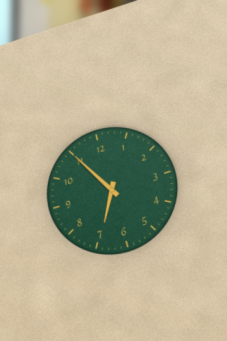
6:55
